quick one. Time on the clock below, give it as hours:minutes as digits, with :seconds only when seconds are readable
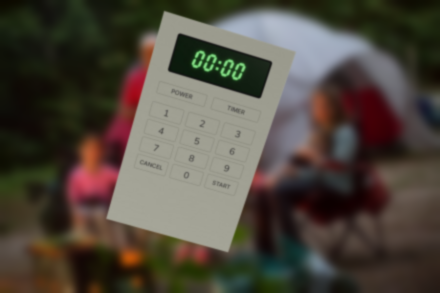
0:00
